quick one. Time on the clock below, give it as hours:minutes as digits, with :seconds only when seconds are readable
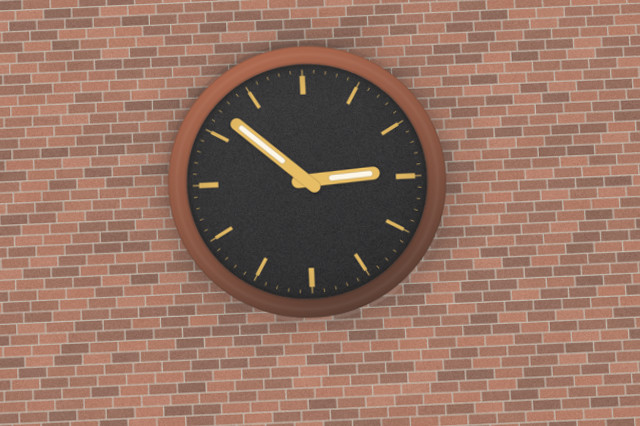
2:52
